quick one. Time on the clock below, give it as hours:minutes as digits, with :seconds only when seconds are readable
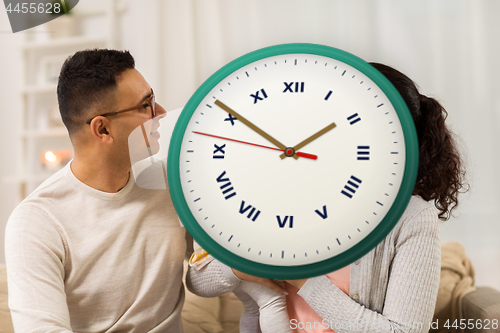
1:50:47
